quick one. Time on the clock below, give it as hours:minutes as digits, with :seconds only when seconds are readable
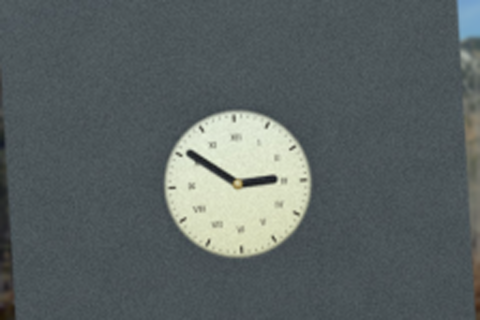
2:51
